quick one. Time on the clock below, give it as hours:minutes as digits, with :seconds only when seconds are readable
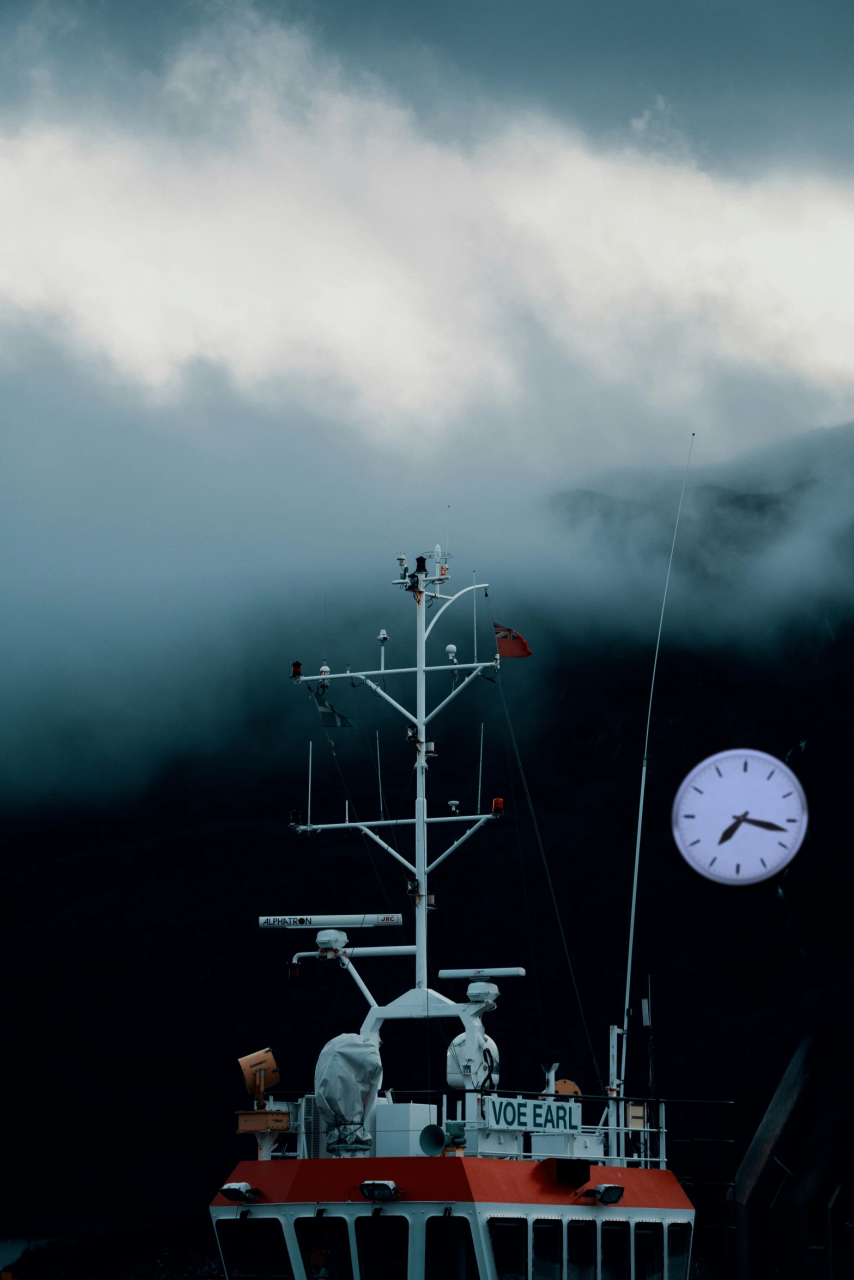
7:17
